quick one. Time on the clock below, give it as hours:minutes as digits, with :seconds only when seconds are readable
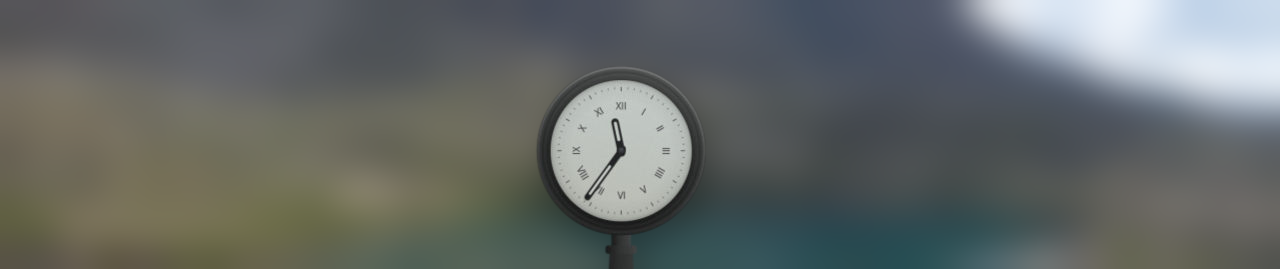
11:36
